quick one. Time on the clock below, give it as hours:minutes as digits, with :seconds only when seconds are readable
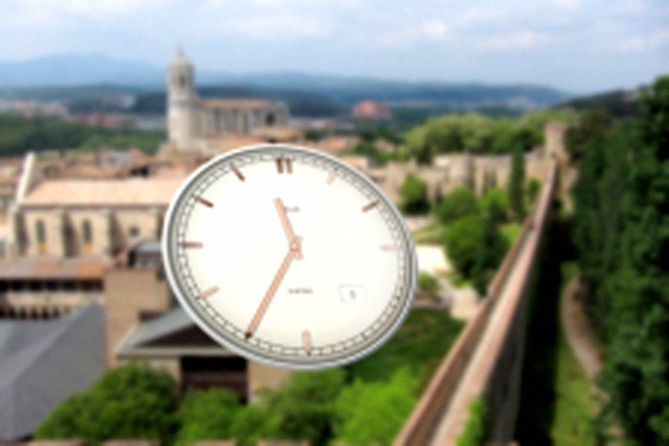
11:35
